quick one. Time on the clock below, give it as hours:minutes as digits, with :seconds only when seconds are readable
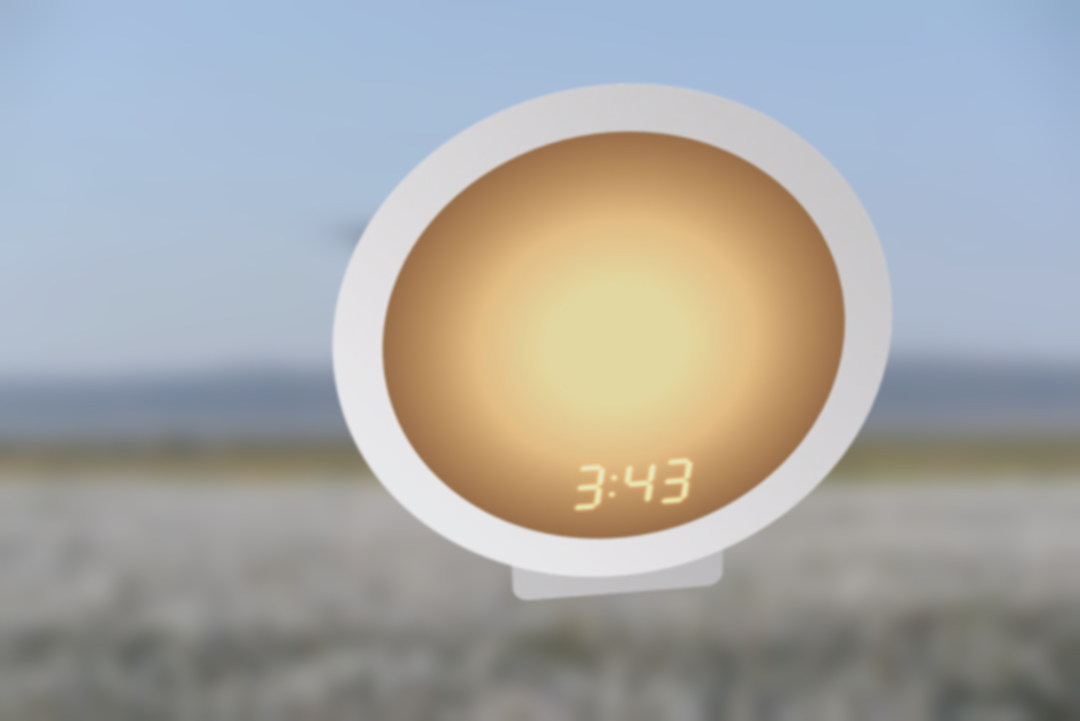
3:43
